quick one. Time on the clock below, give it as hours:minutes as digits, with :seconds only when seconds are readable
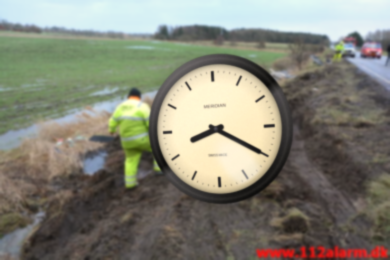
8:20
